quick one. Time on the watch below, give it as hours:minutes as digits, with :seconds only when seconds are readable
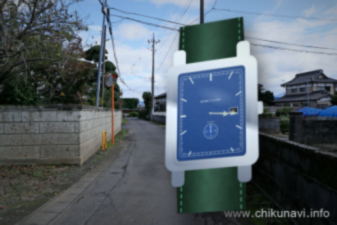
3:16
